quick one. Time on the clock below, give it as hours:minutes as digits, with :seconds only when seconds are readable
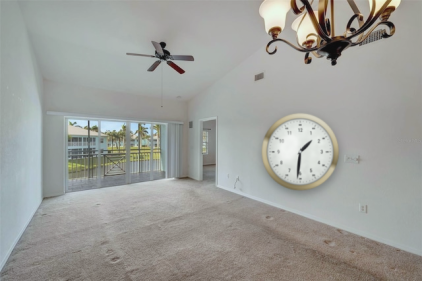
1:31
